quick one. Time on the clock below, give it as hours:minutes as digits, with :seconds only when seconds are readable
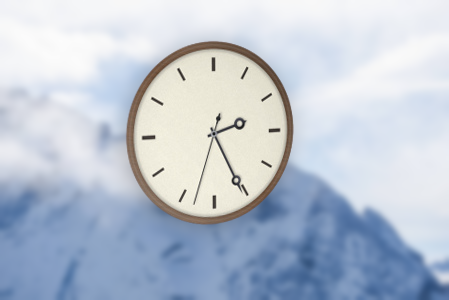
2:25:33
